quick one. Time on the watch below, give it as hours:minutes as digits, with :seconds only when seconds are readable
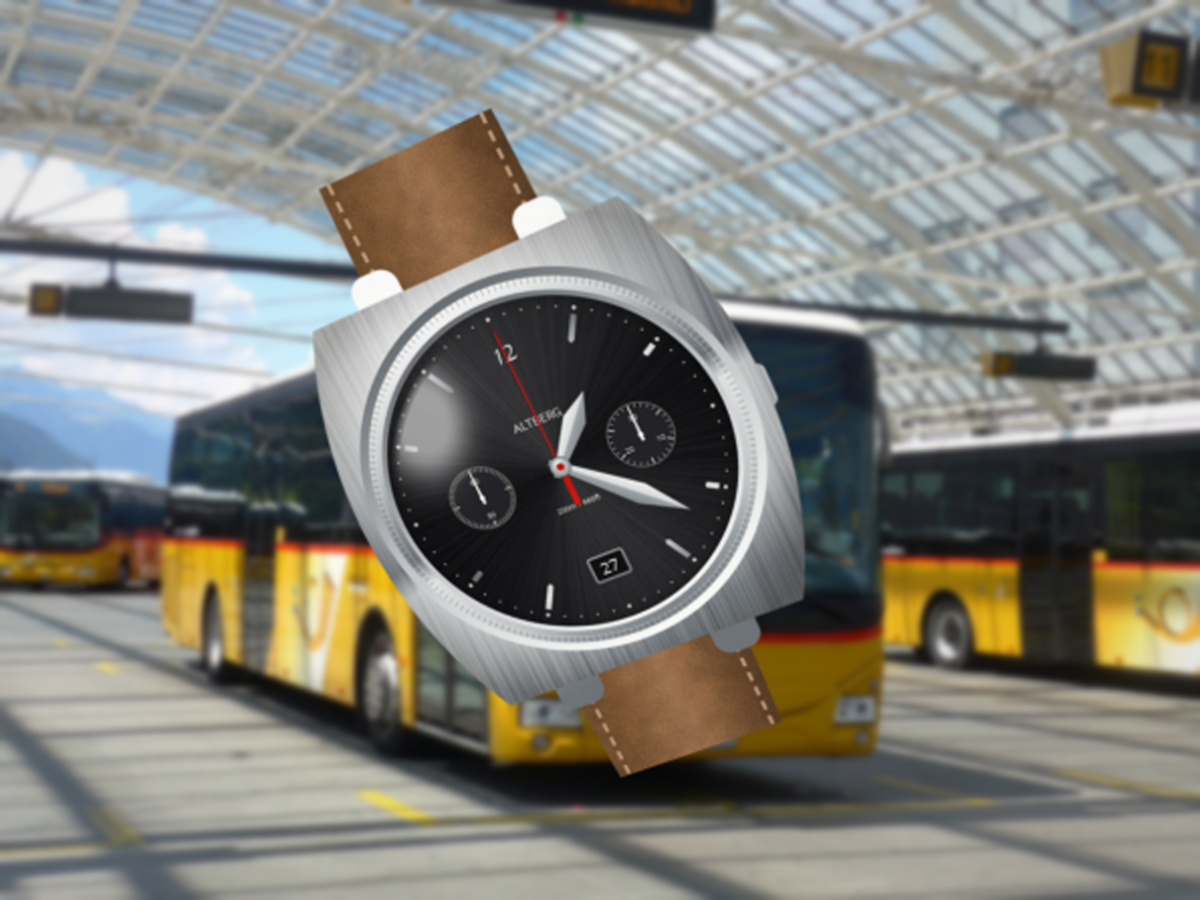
1:22
